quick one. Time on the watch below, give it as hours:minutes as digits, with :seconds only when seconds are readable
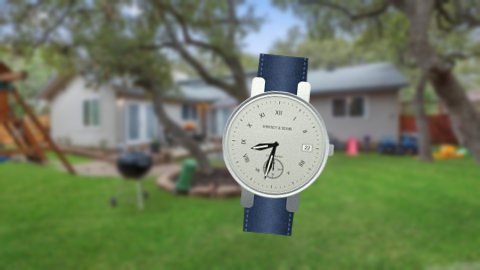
8:32
